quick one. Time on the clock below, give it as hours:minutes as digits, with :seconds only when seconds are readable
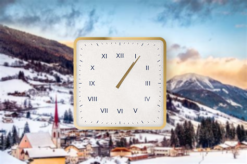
1:06
